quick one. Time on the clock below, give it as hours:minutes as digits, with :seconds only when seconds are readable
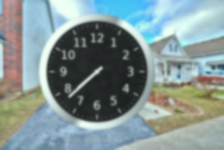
7:38
